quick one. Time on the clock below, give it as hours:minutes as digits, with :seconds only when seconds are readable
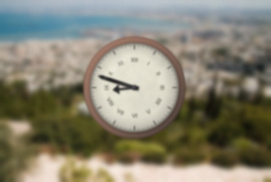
8:48
